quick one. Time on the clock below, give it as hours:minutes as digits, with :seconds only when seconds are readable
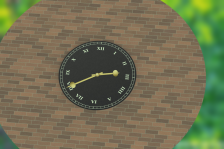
2:40
